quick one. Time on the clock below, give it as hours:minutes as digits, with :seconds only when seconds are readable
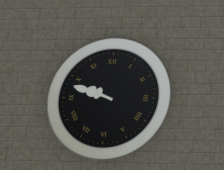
9:48
